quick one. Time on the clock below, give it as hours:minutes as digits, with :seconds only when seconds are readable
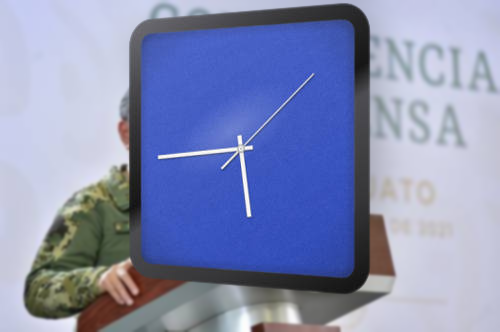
5:44:08
